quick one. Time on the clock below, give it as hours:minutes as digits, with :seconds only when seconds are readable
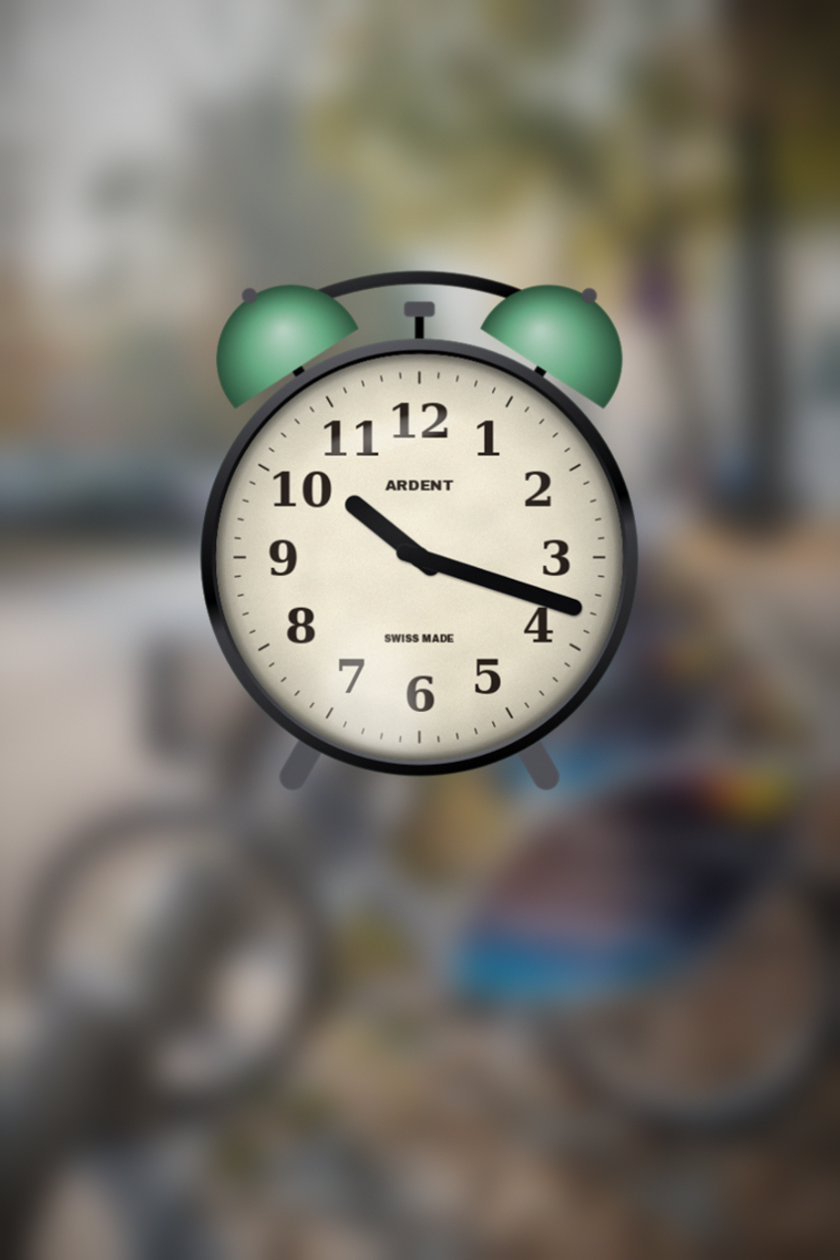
10:18
